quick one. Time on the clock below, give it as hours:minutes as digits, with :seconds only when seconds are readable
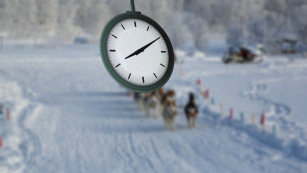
8:10
